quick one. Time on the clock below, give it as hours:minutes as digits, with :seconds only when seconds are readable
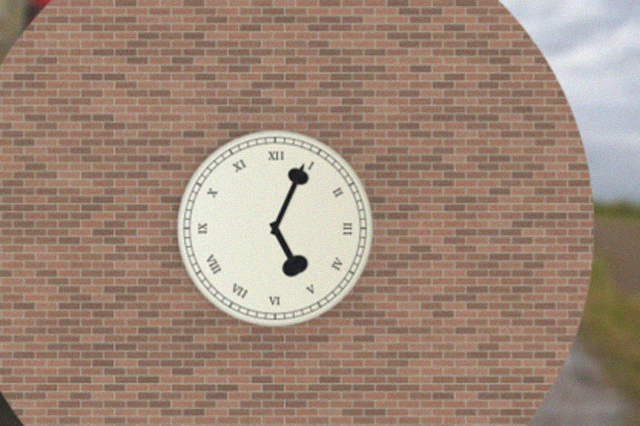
5:04
